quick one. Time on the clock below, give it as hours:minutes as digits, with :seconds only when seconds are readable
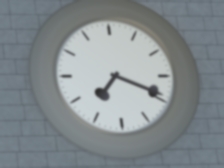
7:19
